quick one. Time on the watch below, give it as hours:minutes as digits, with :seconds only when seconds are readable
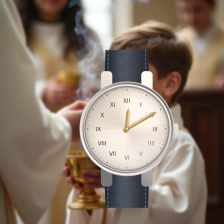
12:10
